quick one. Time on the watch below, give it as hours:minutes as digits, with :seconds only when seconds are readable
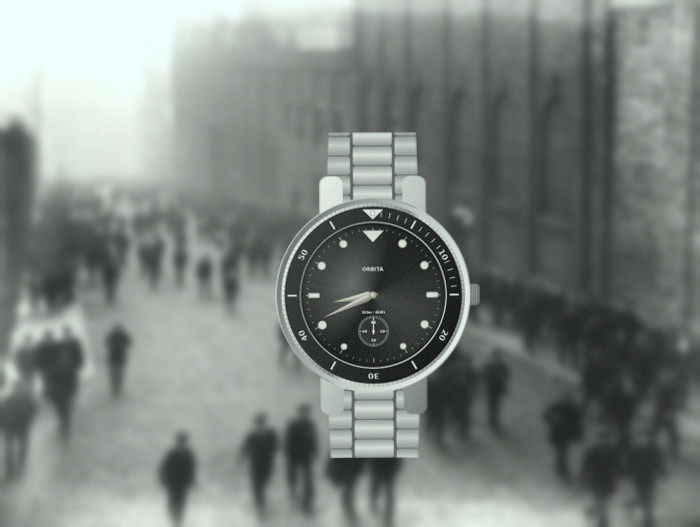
8:41
